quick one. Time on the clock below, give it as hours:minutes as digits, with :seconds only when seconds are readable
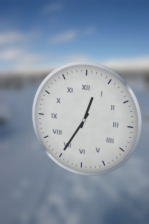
12:35
